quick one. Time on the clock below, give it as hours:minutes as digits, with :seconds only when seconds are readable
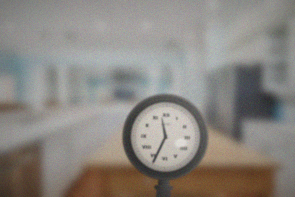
11:34
